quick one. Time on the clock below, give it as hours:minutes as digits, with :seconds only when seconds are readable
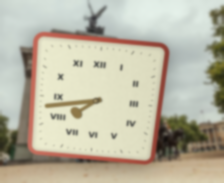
7:43
